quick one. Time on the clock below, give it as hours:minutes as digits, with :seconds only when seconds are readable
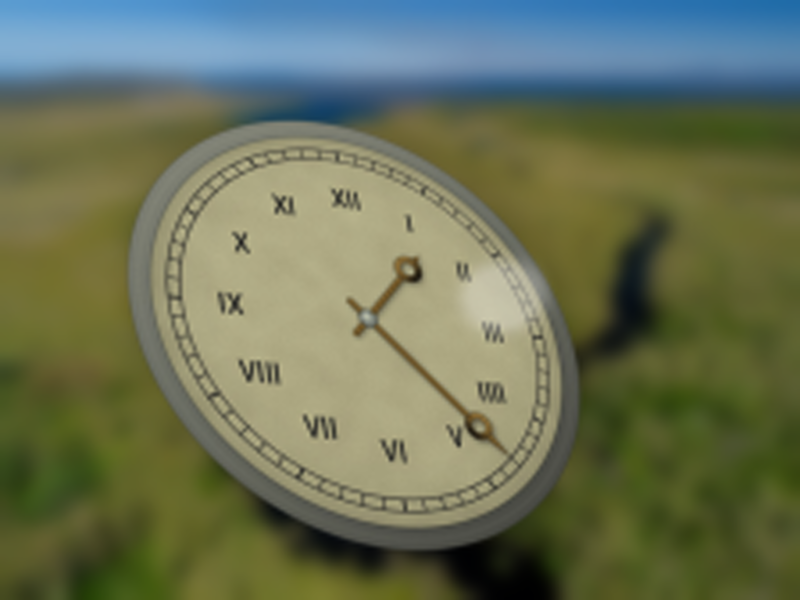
1:23
